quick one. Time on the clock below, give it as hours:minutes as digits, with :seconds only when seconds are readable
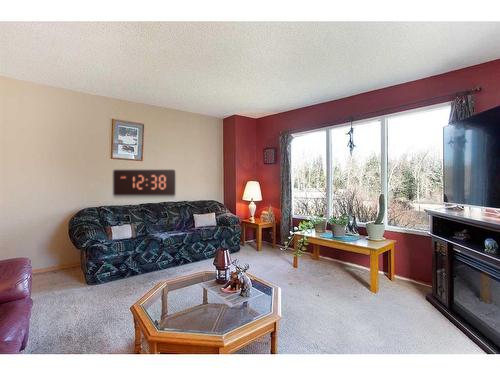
12:38
